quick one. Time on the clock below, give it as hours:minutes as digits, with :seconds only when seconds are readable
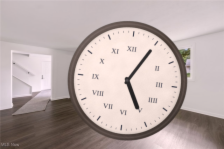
5:05
